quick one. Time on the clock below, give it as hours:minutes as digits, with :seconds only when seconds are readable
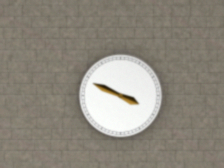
3:49
